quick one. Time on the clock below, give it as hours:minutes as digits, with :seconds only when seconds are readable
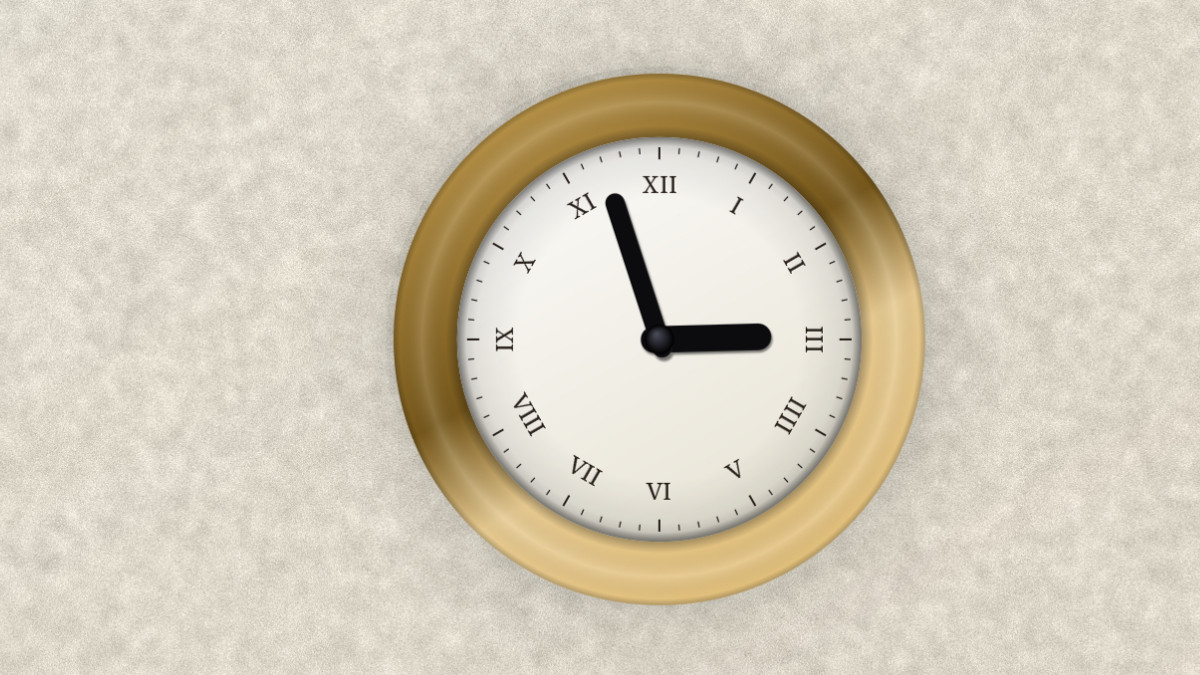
2:57
